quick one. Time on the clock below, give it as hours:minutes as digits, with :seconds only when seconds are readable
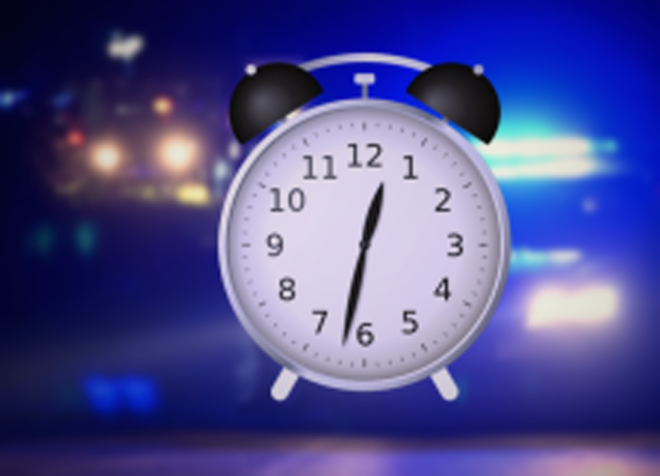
12:32
